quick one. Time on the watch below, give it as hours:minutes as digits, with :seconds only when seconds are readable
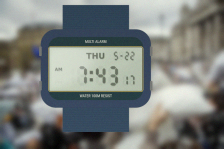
7:43:17
